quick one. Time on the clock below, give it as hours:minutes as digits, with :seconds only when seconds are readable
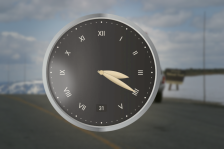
3:20
